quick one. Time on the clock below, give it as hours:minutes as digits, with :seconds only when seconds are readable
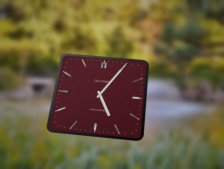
5:05
